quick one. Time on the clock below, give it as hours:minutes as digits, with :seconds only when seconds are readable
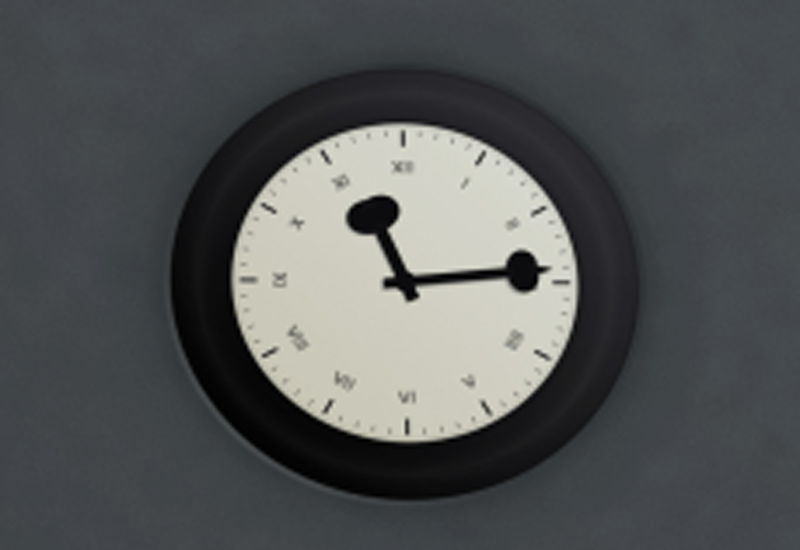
11:14
